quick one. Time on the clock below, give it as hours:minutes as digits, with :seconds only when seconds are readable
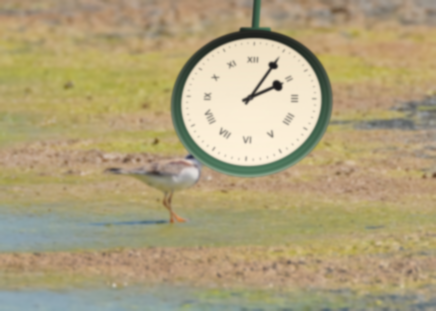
2:05
